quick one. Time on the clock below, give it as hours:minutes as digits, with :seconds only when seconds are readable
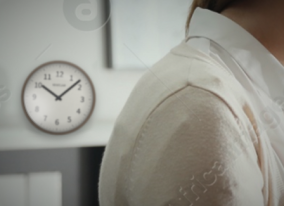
10:08
